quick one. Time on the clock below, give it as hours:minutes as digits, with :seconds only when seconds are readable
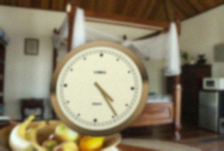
4:24
